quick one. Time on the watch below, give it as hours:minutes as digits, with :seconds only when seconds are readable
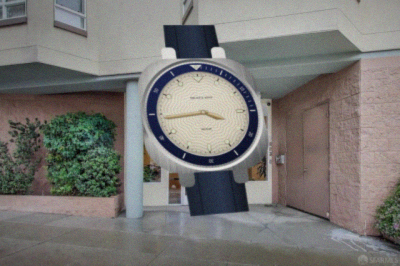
3:44
